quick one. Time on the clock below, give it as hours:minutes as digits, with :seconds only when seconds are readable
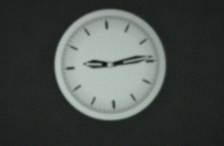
9:14
